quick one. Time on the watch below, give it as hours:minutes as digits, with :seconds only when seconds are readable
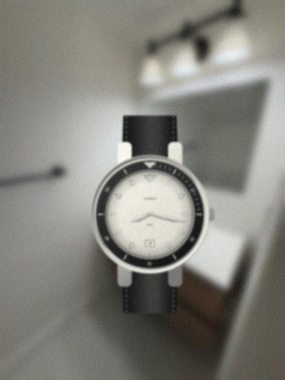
8:17
